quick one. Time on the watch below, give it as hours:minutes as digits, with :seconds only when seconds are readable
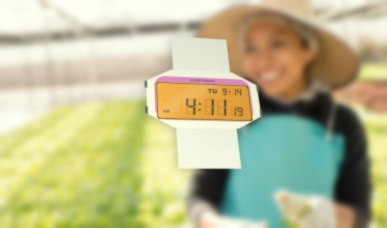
4:11
